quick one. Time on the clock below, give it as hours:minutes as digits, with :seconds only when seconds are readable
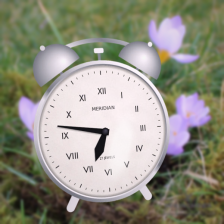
6:47
